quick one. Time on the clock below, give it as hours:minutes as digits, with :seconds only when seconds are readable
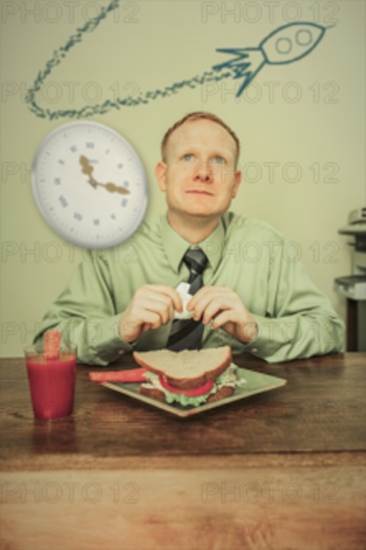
11:17
